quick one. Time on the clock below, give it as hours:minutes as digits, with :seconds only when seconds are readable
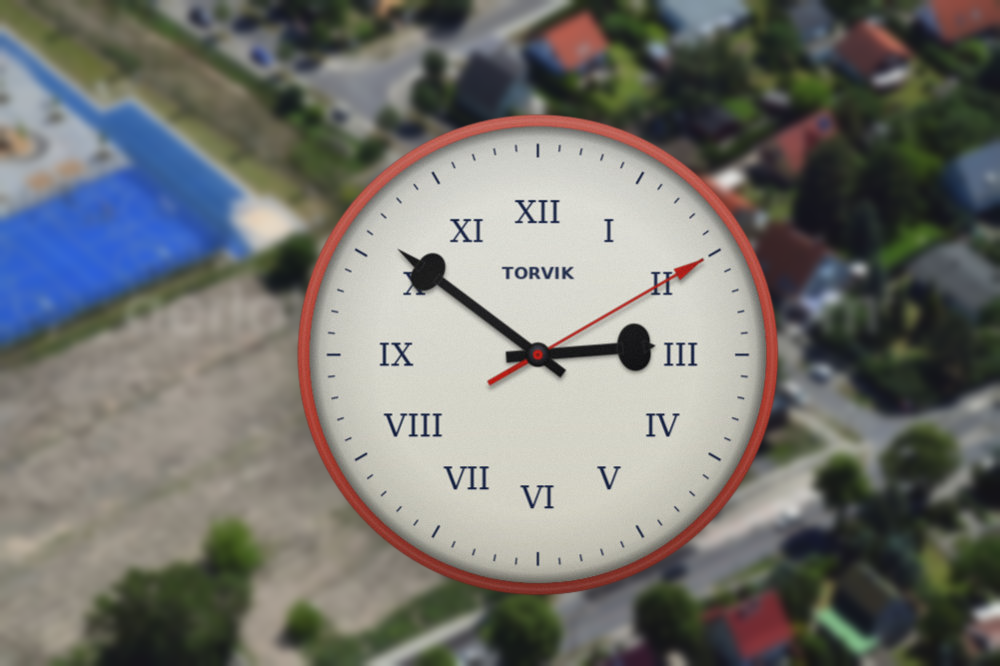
2:51:10
